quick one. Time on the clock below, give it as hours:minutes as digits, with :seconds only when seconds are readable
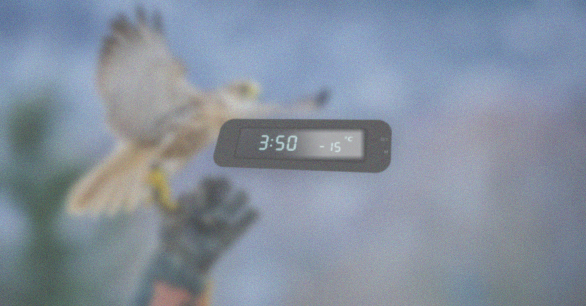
3:50
